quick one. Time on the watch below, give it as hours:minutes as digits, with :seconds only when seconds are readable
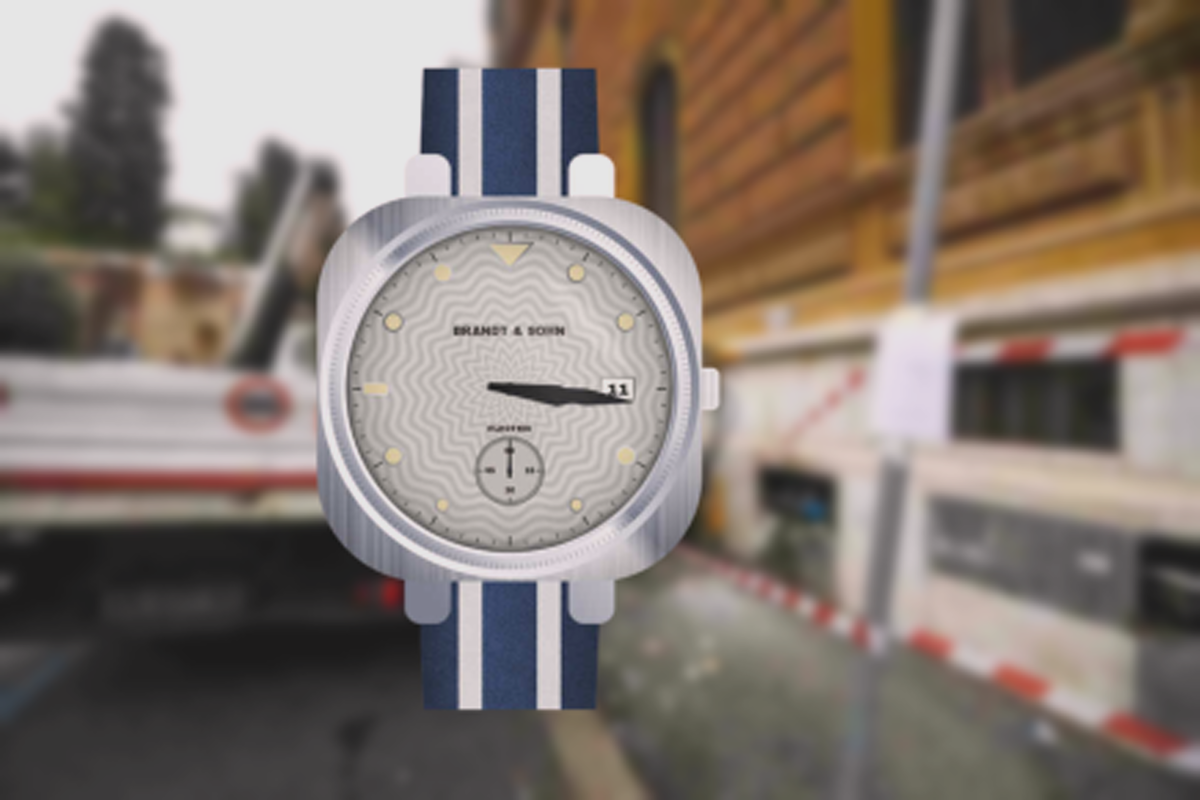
3:16
